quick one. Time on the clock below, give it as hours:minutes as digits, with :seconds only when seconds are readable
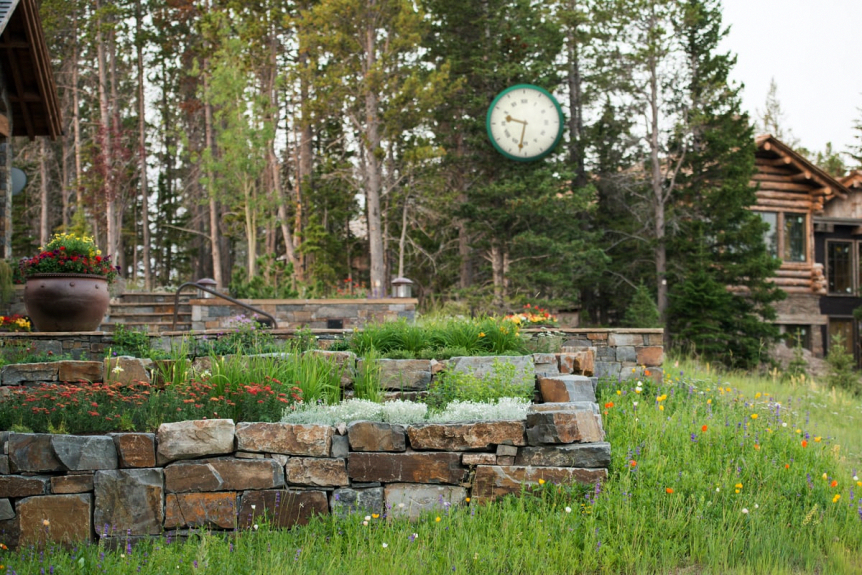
9:32
